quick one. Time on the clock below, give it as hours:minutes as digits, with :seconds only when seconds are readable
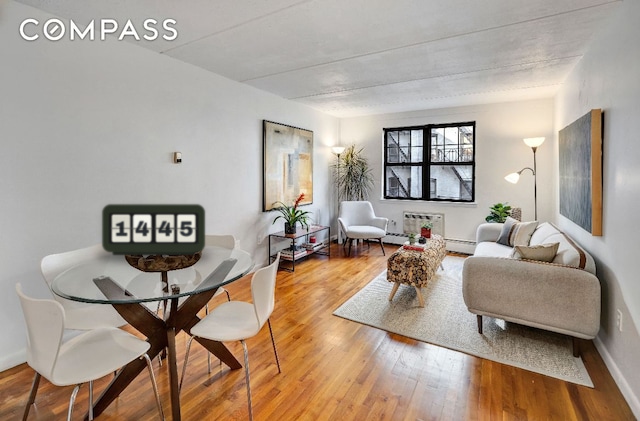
14:45
